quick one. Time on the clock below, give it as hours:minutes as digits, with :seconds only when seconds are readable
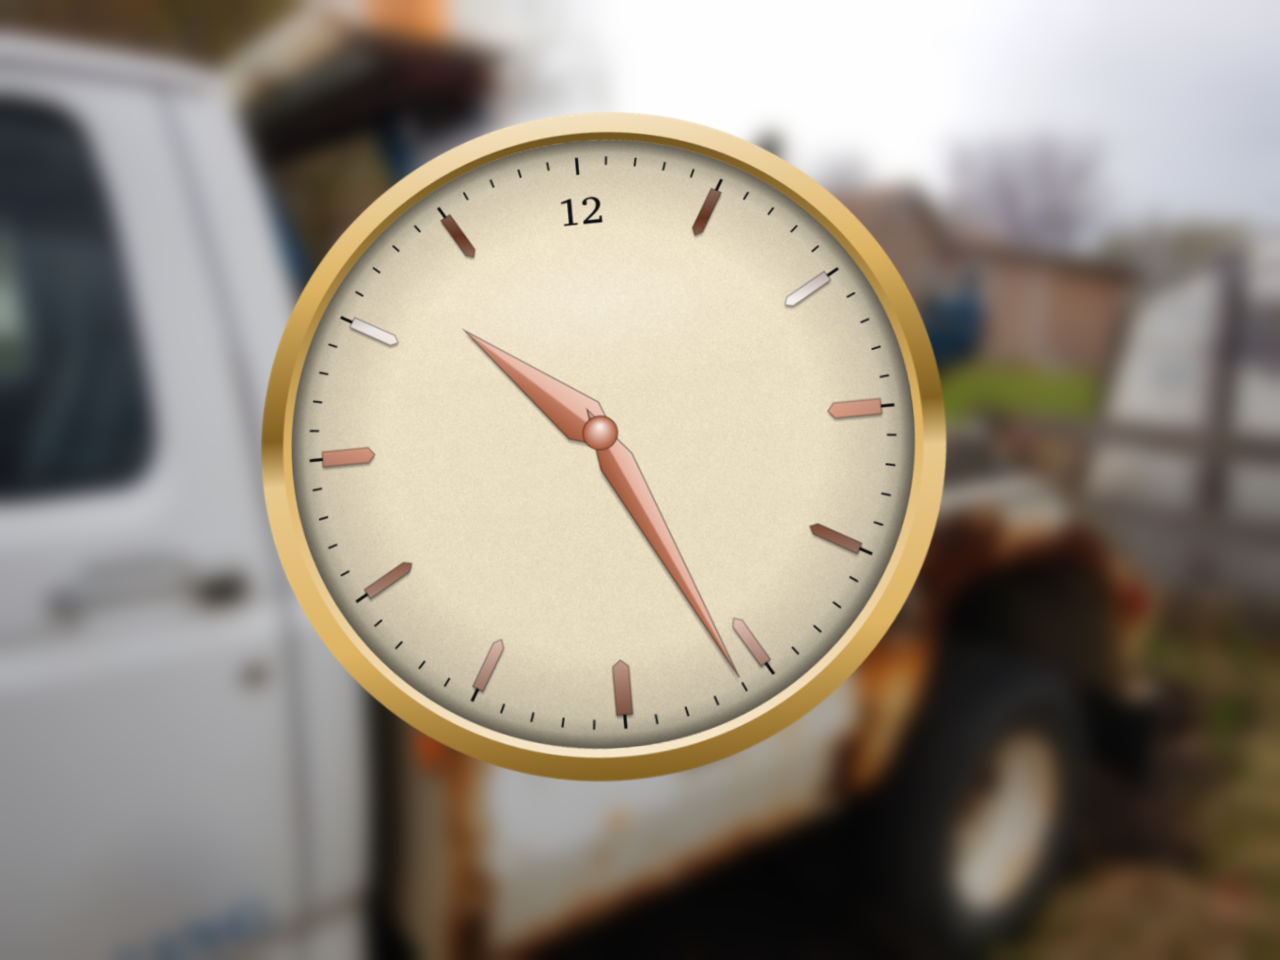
10:26
